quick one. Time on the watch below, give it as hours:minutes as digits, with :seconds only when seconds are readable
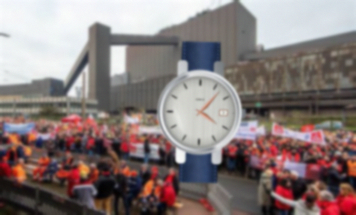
4:07
